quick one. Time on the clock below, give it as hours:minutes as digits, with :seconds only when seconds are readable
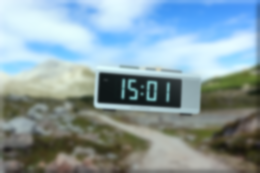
15:01
